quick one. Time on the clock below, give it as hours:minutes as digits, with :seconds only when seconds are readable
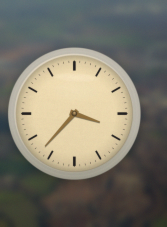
3:37
